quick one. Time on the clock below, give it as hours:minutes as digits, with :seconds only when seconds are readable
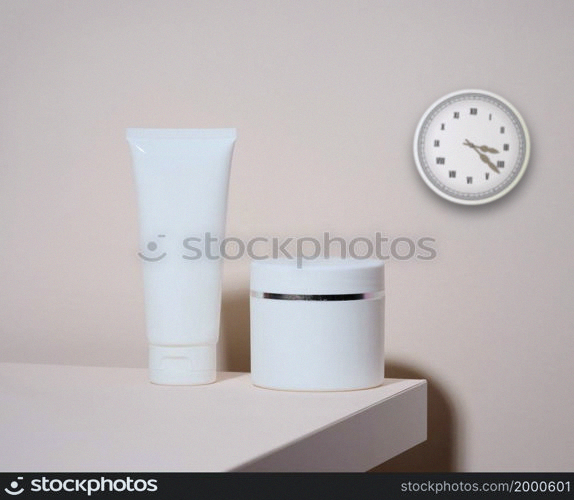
3:22
